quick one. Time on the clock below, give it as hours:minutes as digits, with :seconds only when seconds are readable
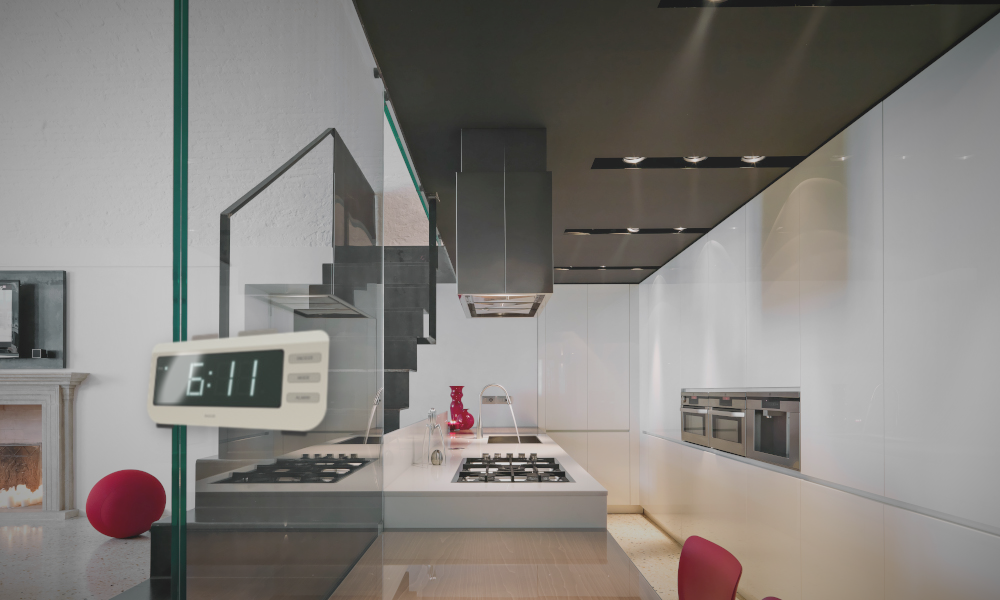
6:11
